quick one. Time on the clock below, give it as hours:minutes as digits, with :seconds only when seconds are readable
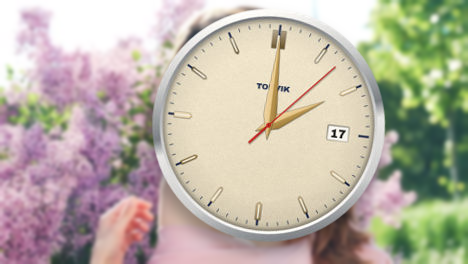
2:00:07
